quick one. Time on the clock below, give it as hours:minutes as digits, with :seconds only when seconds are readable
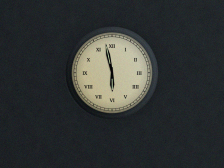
5:58
